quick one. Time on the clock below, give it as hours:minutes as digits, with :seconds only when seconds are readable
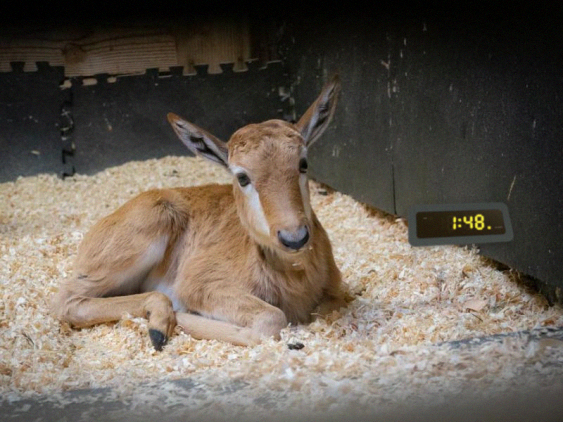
1:48
